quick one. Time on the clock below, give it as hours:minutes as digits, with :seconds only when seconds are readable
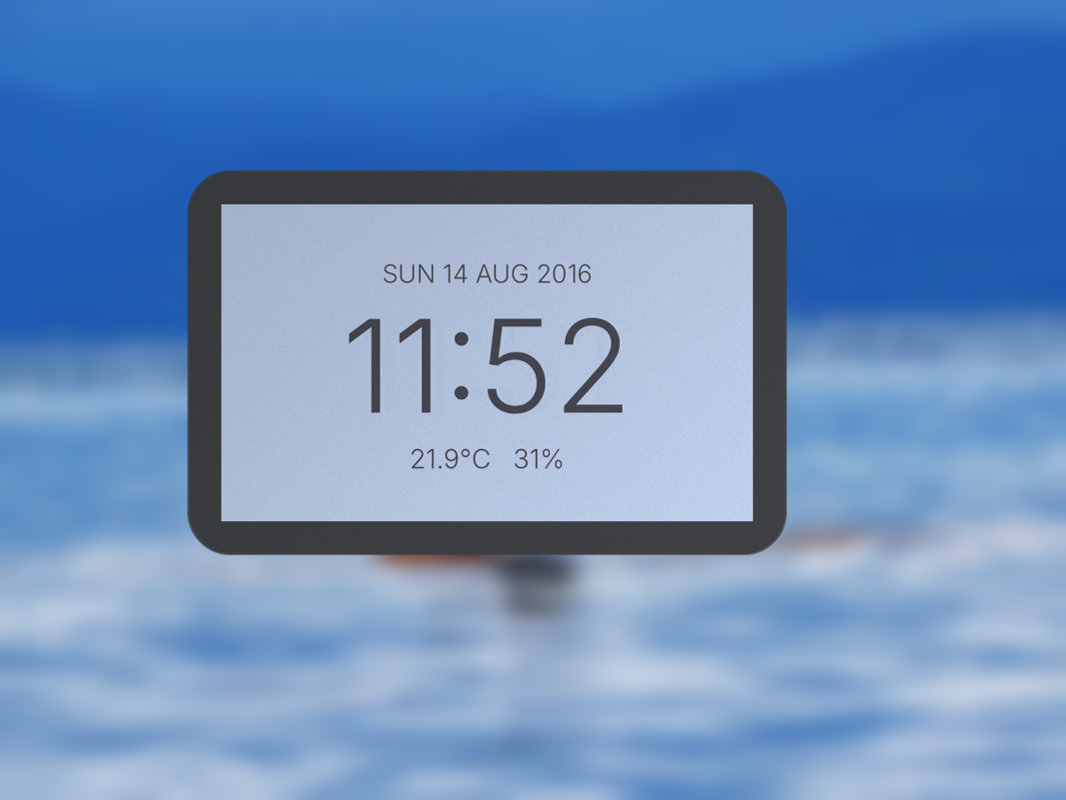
11:52
